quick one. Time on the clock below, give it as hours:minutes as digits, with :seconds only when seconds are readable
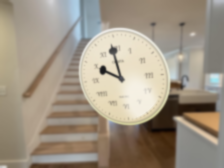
9:59
